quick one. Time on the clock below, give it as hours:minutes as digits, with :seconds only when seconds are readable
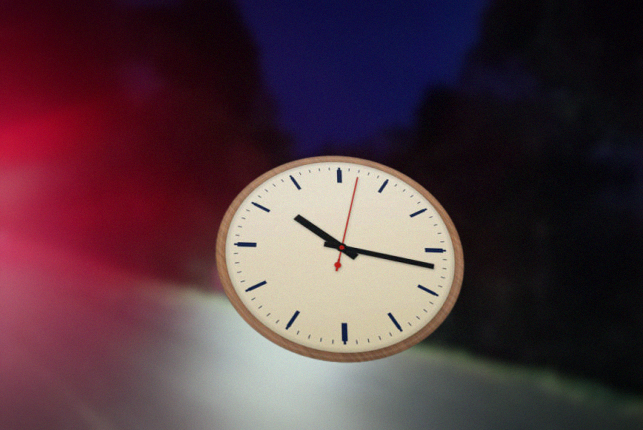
10:17:02
